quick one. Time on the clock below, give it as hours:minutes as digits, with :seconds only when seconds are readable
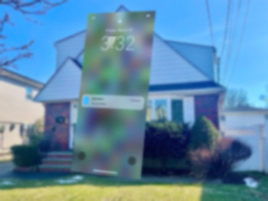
3:32
